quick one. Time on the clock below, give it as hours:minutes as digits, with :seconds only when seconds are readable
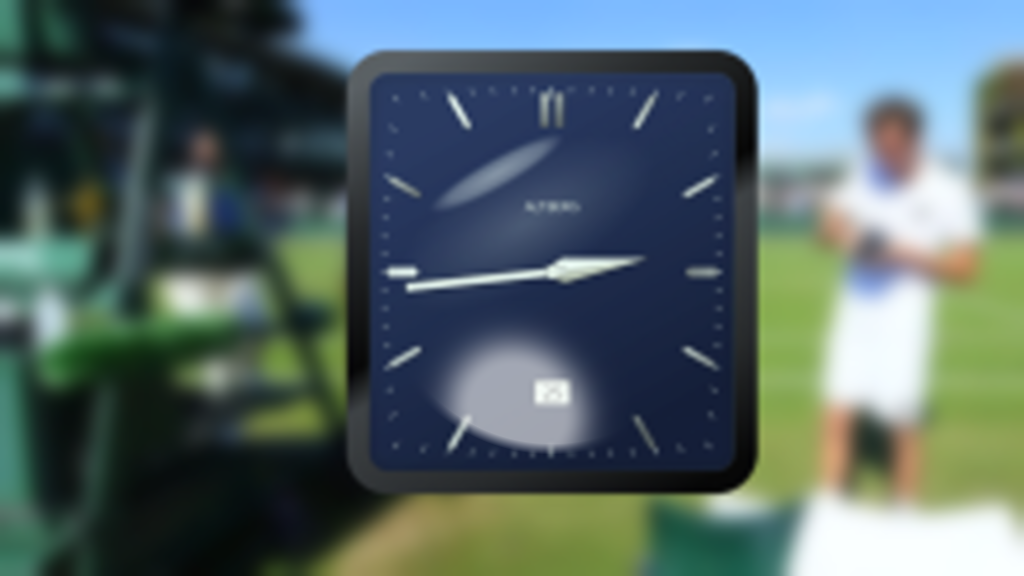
2:44
